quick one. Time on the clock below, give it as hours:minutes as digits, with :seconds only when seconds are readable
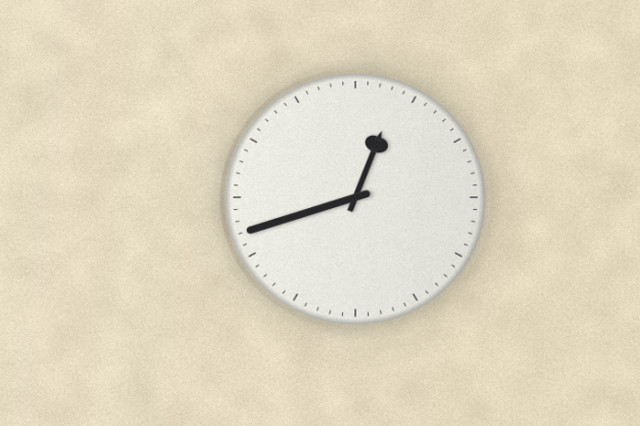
12:42
